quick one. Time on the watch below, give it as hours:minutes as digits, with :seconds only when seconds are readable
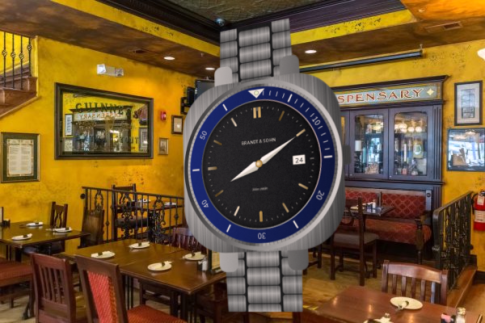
8:10
